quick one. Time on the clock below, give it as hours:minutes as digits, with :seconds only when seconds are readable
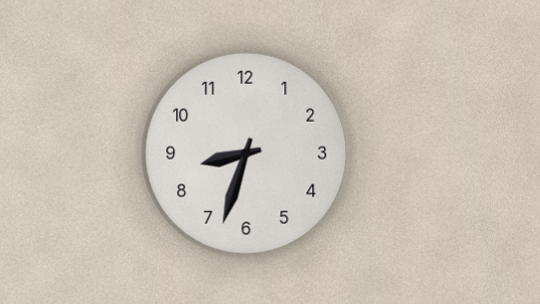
8:33
